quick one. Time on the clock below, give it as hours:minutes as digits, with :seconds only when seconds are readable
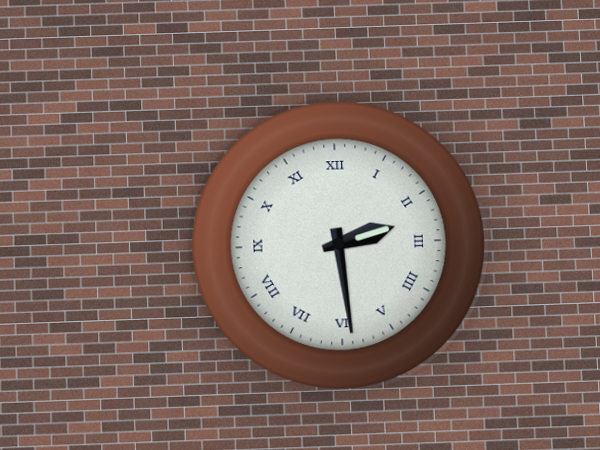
2:29
